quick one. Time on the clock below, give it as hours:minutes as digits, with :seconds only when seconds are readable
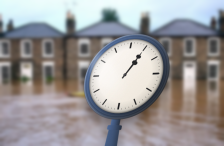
1:05
